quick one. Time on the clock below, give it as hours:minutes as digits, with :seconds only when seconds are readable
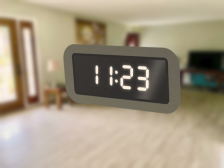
11:23
